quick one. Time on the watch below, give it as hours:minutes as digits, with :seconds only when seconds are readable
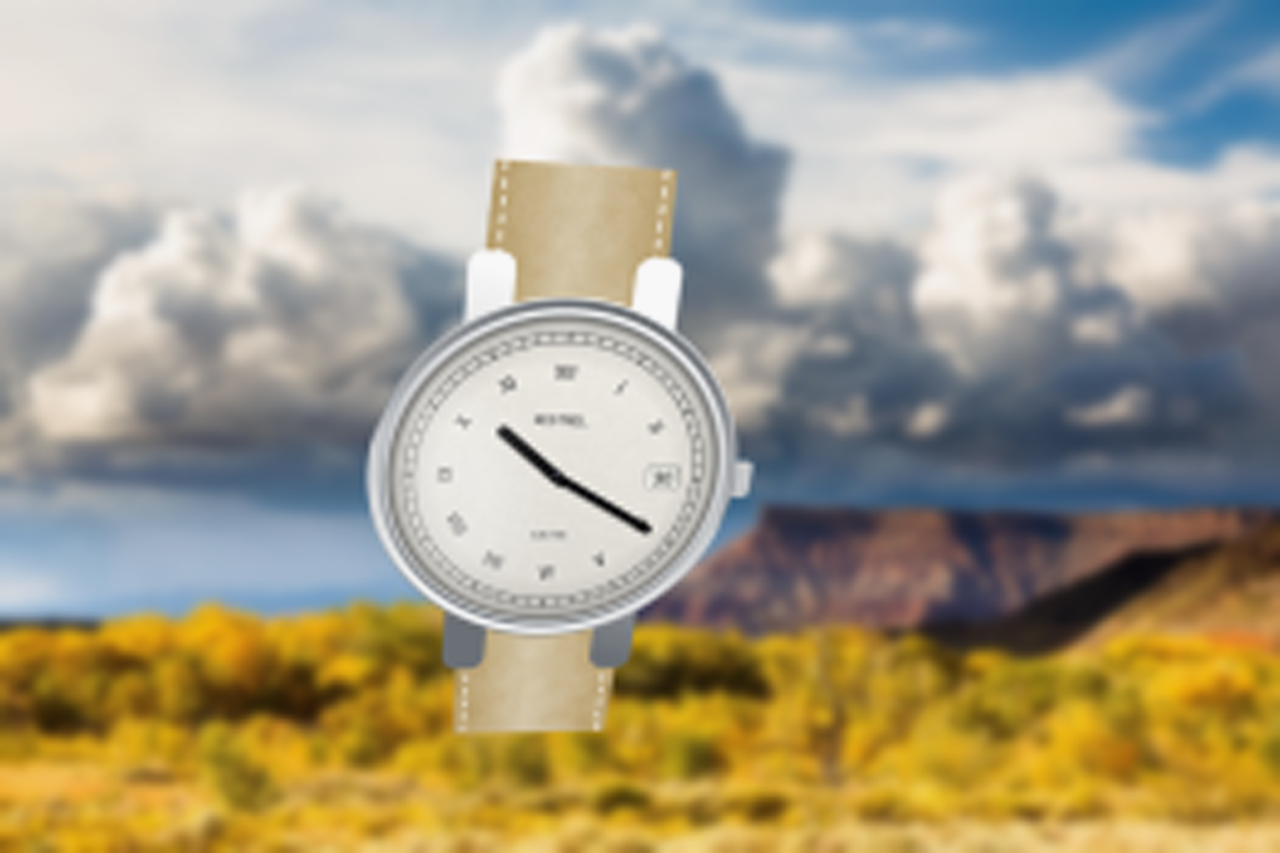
10:20
